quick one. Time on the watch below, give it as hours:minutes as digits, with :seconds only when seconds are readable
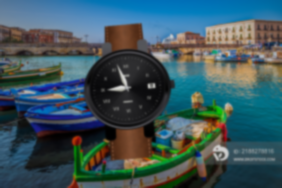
8:57
